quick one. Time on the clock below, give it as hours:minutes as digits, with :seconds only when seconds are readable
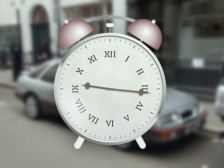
9:16
